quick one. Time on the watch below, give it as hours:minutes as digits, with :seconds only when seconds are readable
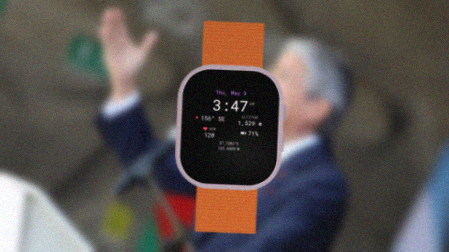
3:47
